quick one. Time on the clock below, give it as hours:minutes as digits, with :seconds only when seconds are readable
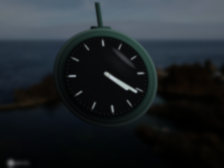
4:21
